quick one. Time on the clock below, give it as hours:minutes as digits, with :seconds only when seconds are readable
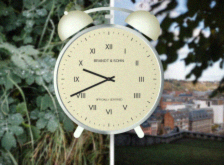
9:41
